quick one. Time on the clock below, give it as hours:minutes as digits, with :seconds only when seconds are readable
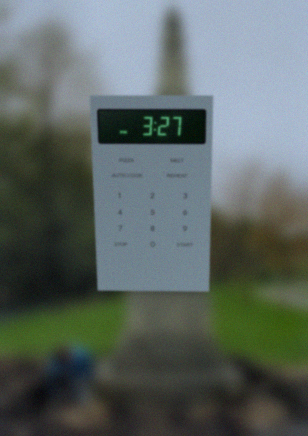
3:27
